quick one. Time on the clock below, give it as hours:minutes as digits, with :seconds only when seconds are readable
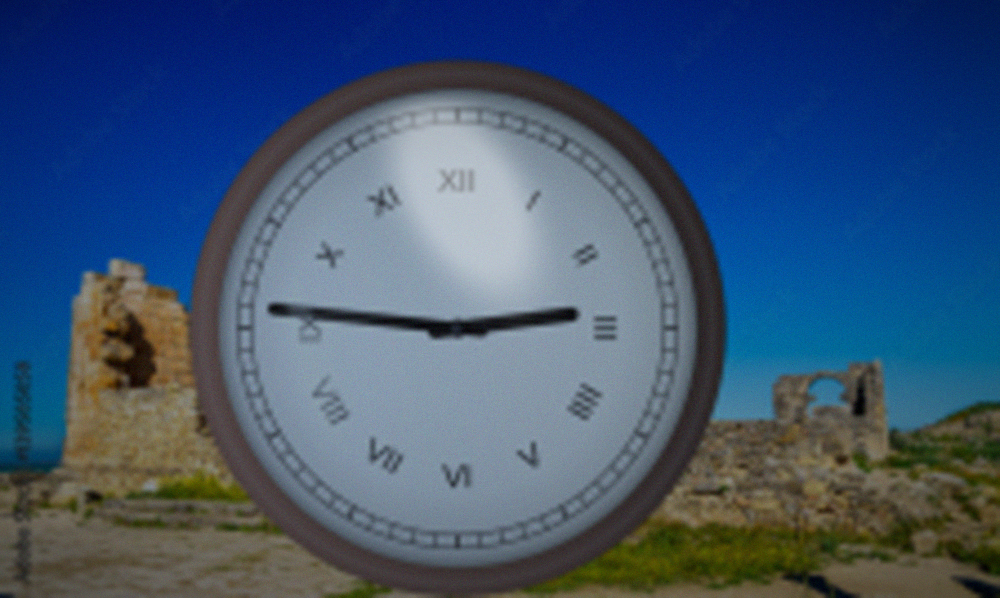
2:46
